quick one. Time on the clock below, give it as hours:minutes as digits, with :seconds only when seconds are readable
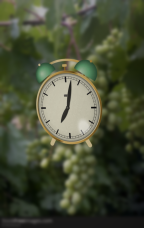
7:02
